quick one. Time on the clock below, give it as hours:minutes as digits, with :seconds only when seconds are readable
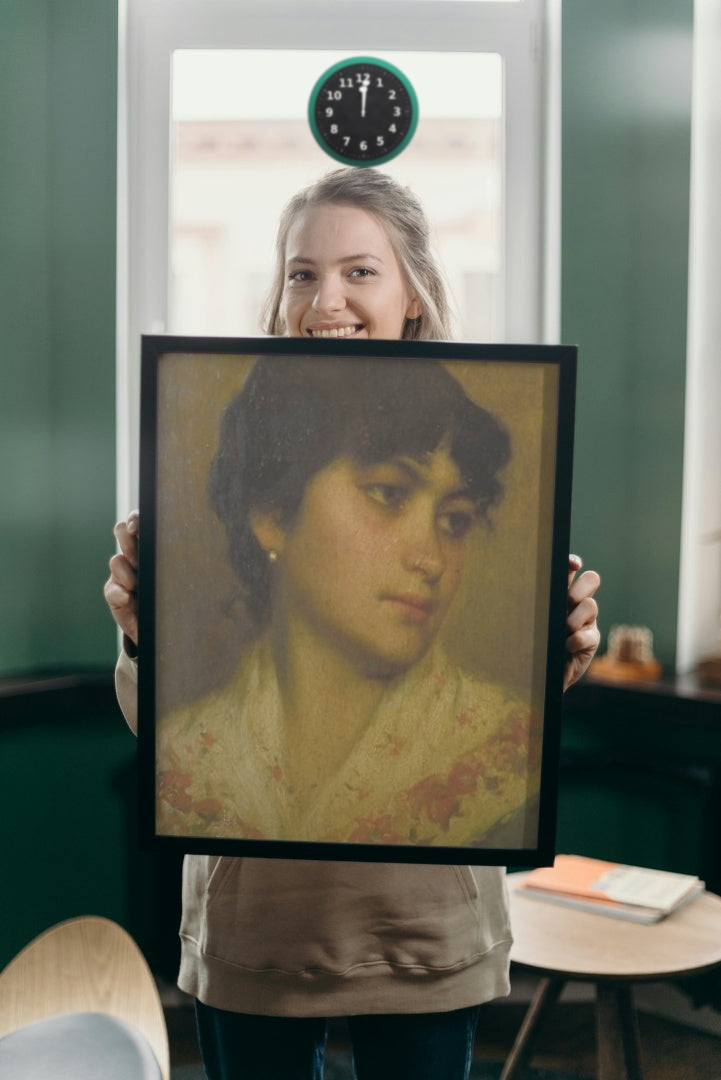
12:01
